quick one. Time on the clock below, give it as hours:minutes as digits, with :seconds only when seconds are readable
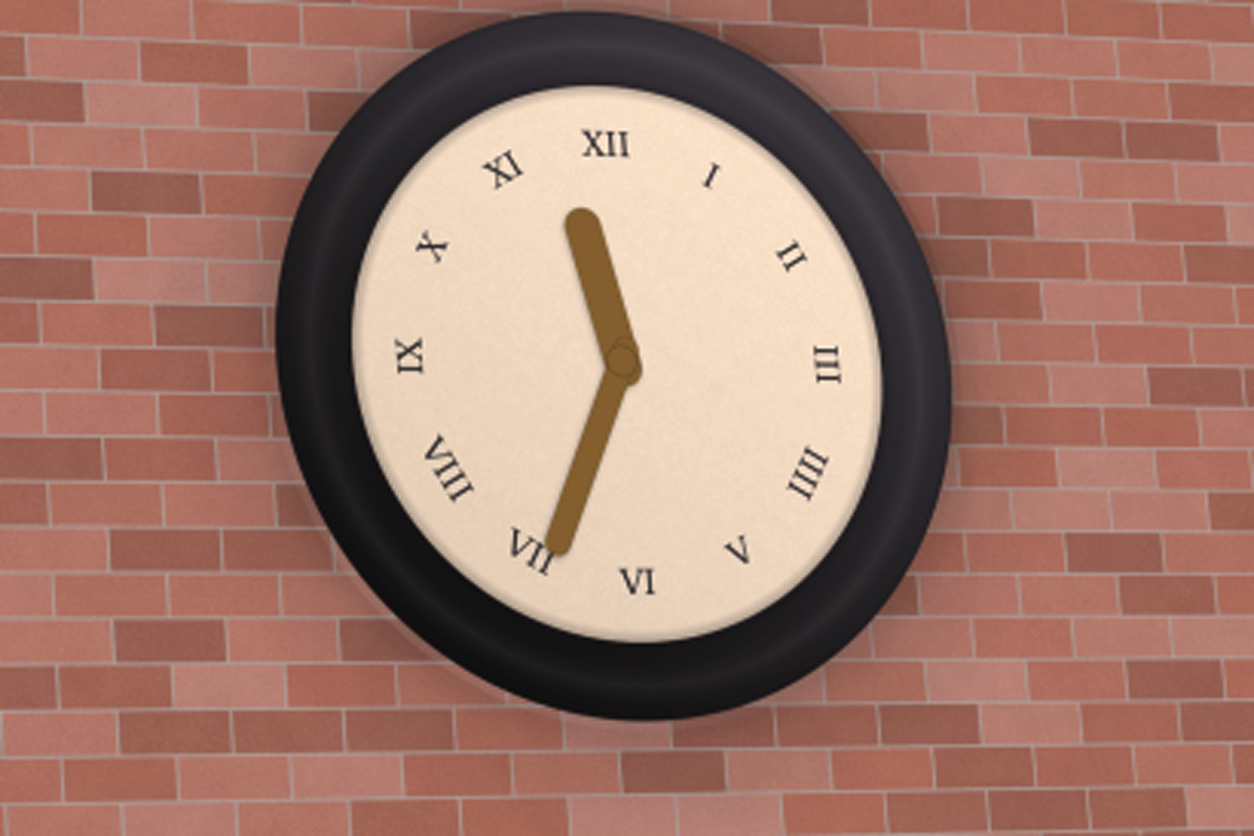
11:34
